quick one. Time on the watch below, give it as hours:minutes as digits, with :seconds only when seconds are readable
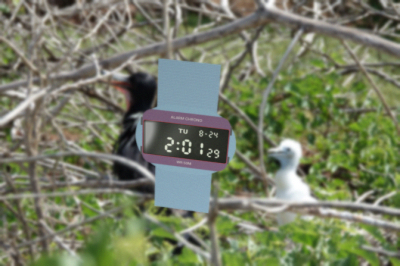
2:01:29
